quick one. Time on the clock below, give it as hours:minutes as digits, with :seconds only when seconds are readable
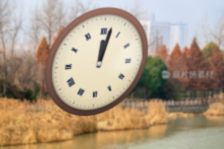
12:02
